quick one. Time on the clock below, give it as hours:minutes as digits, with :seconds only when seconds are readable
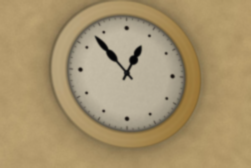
12:53
